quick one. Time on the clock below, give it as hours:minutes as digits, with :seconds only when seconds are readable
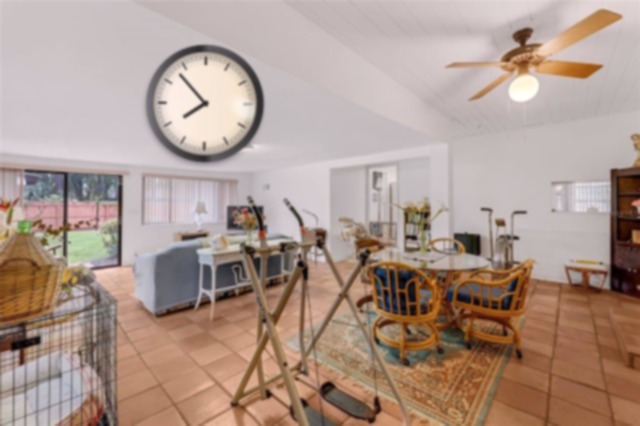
7:53
